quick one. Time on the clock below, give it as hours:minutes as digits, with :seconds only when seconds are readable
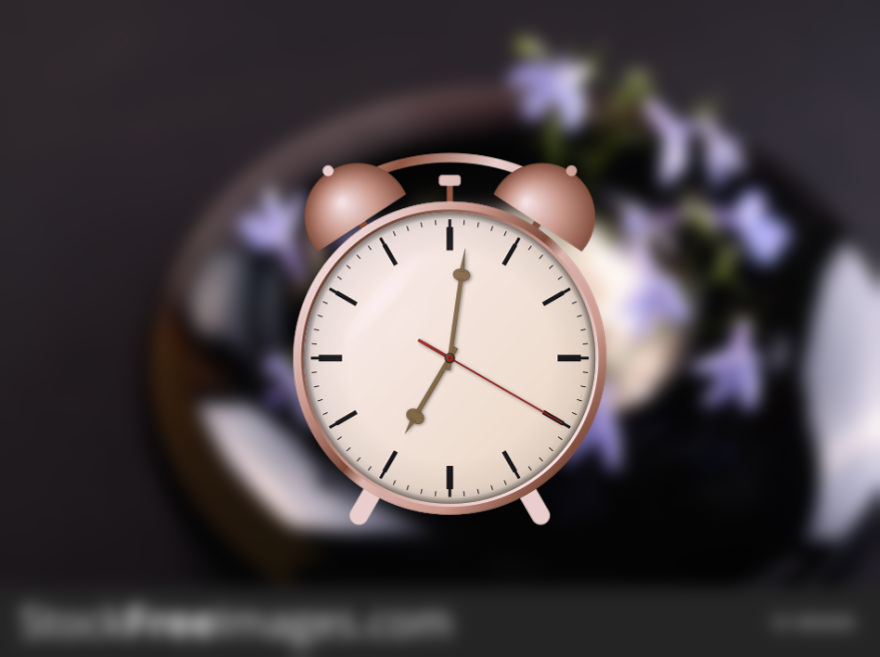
7:01:20
